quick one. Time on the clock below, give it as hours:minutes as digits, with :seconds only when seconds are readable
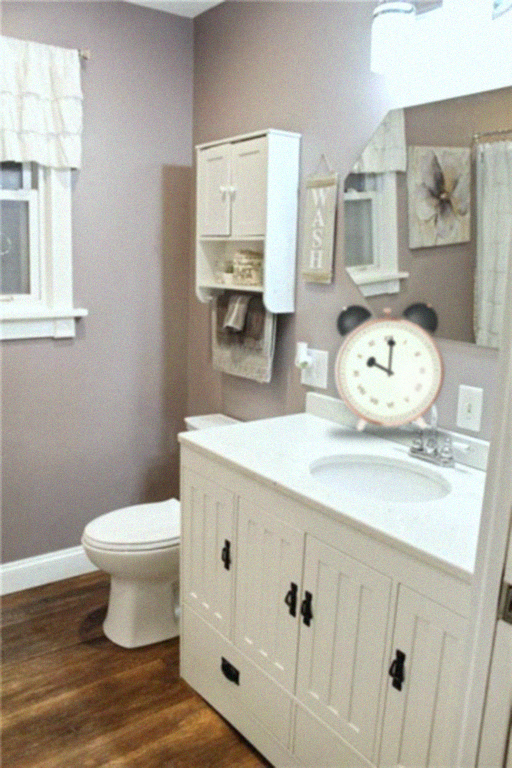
10:01
